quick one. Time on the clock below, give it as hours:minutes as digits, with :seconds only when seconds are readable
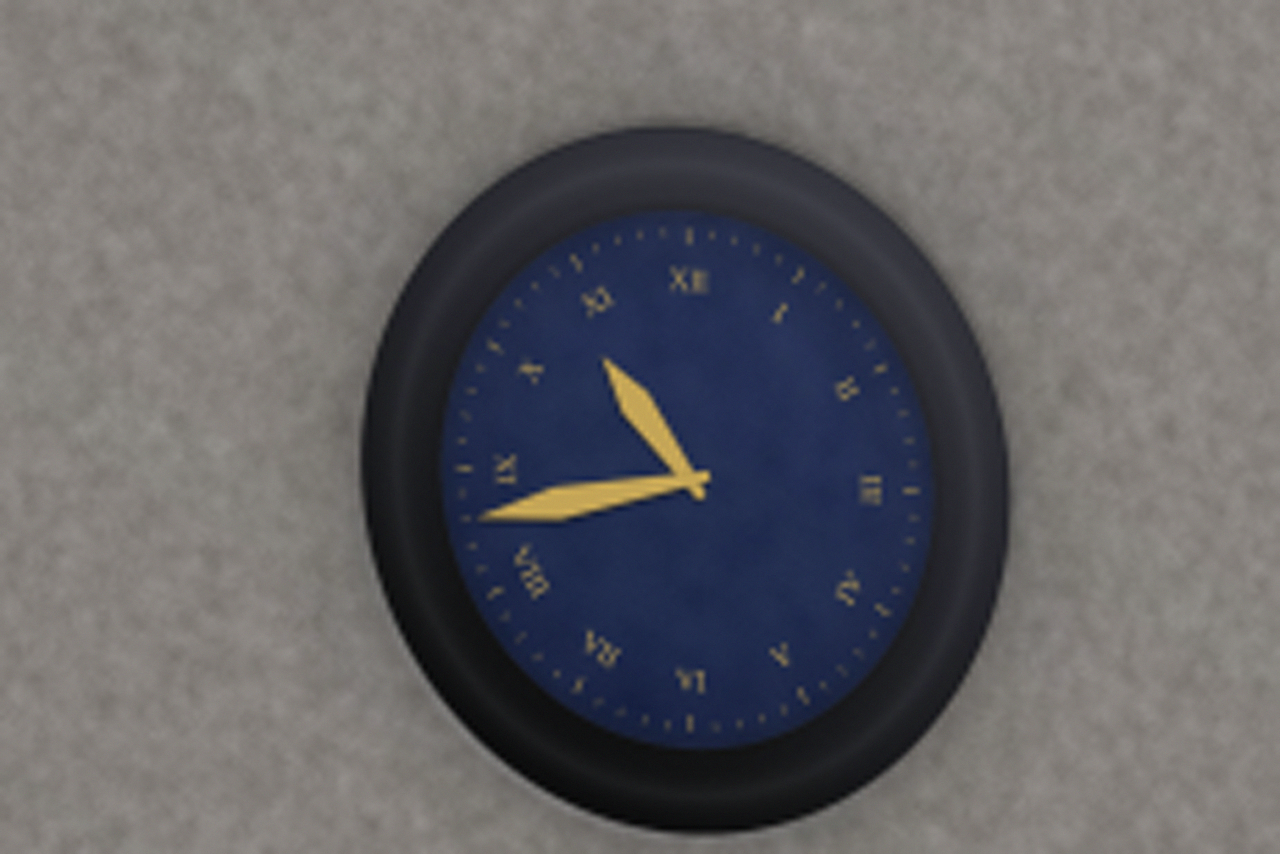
10:43
